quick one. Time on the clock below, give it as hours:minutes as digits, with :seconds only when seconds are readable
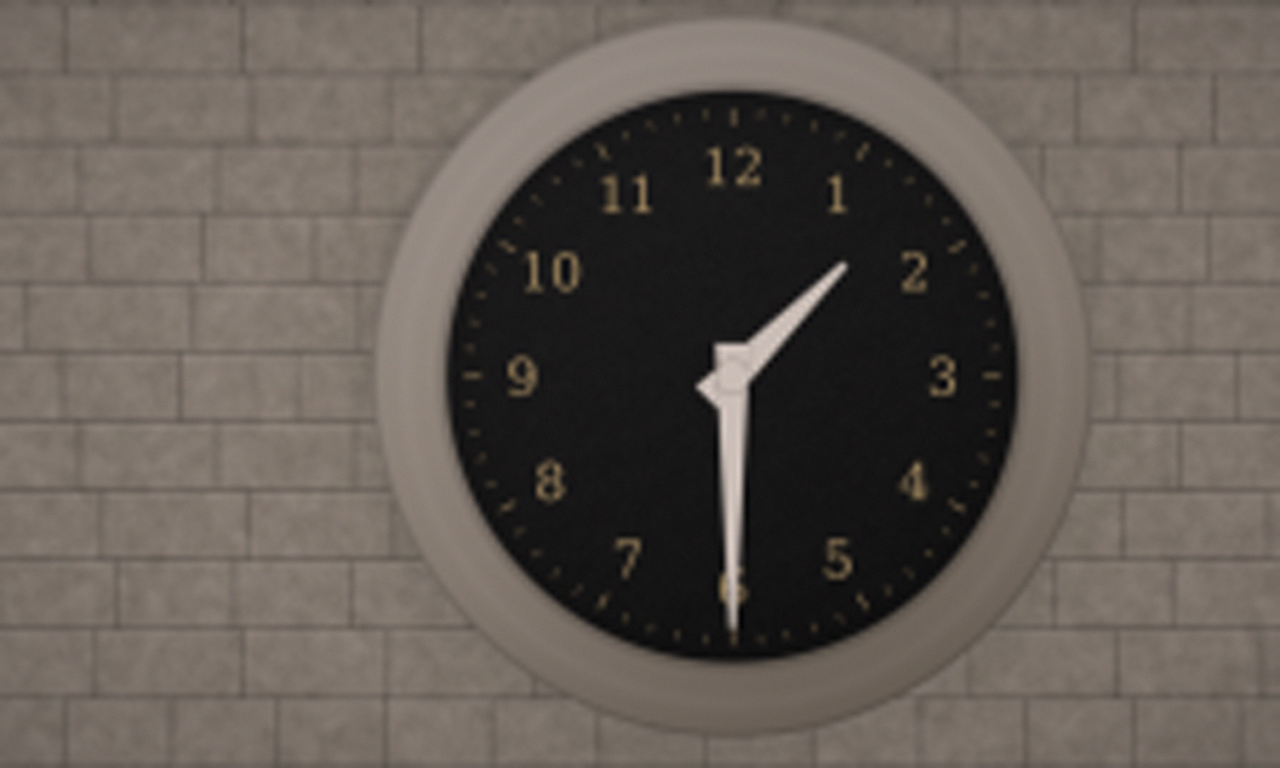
1:30
